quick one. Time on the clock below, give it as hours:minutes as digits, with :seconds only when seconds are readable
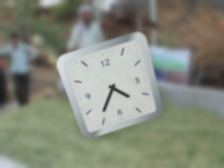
4:36
